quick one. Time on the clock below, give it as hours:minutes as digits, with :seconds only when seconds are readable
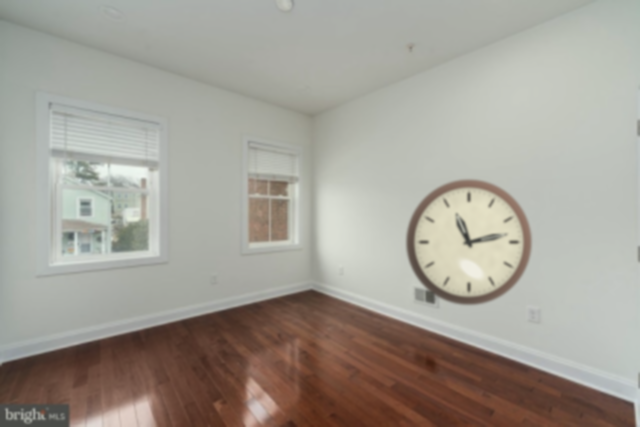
11:13
